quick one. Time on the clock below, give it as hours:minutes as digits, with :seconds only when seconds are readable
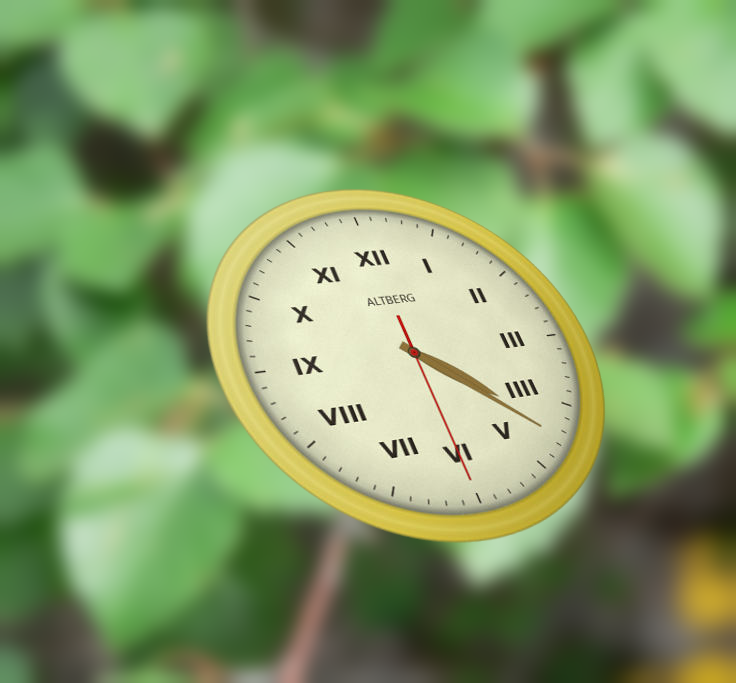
4:22:30
